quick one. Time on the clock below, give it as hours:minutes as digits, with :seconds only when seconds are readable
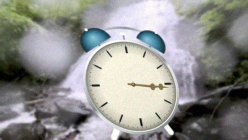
3:16
